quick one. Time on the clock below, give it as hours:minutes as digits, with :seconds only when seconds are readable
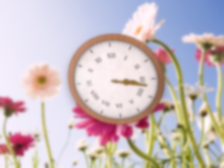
3:17
